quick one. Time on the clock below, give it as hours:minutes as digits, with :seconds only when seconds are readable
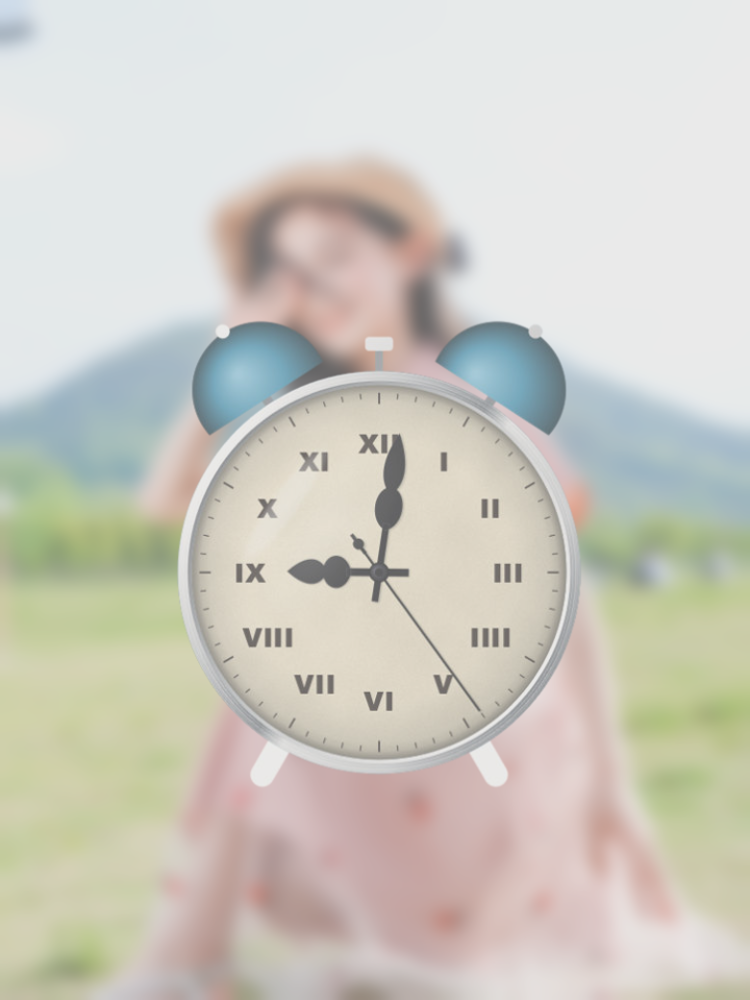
9:01:24
